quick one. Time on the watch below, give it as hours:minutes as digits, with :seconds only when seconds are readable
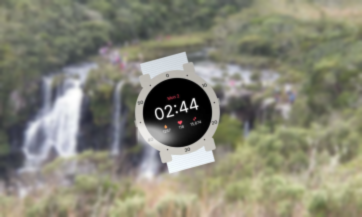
2:44
